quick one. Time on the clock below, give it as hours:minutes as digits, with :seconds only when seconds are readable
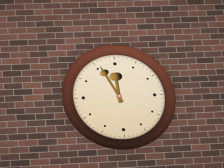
11:56
